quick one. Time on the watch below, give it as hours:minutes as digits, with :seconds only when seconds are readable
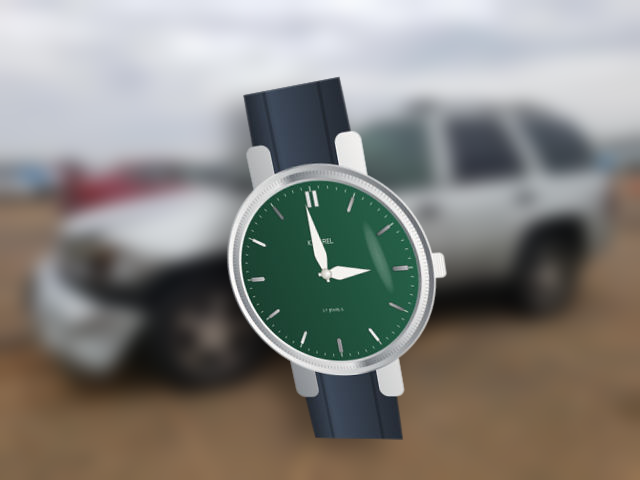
2:59
